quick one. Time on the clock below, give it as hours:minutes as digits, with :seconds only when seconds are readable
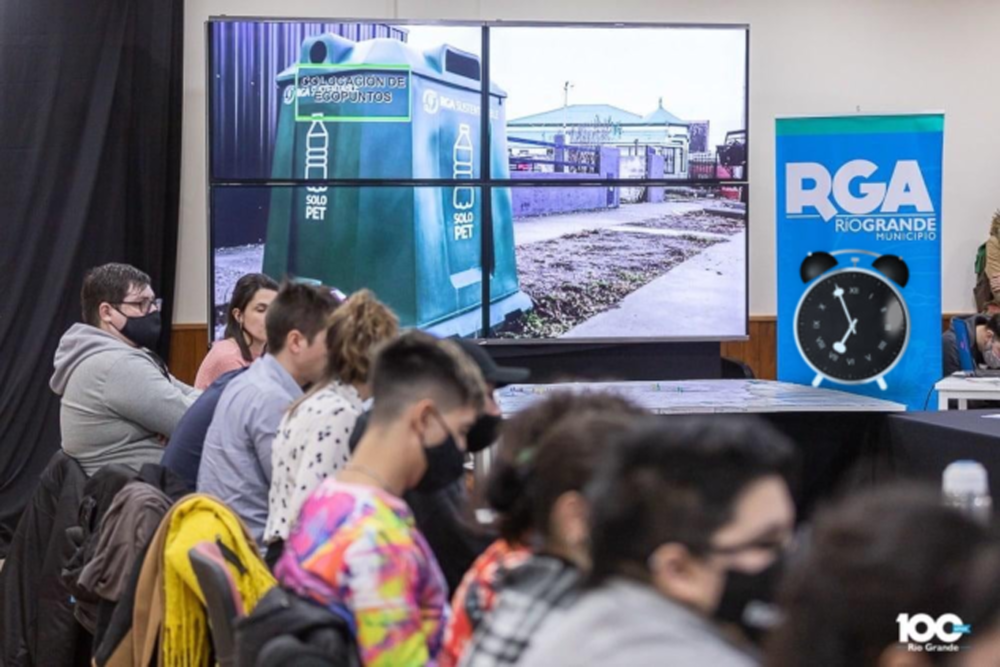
6:56
